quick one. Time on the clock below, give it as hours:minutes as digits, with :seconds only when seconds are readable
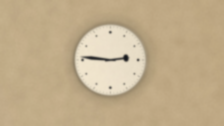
2:46
